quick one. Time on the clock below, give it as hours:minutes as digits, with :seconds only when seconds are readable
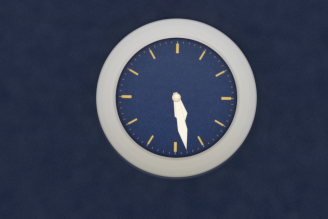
5:28
